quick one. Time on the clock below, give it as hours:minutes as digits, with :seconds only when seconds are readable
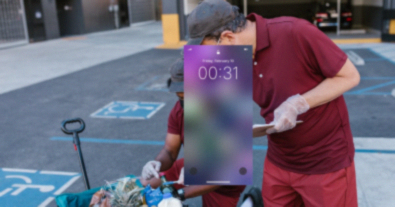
0:31
